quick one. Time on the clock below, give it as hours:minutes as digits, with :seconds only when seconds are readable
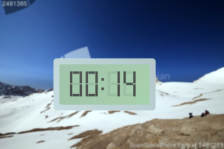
0:14
